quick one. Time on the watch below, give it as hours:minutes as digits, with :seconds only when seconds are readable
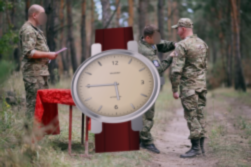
5:45
